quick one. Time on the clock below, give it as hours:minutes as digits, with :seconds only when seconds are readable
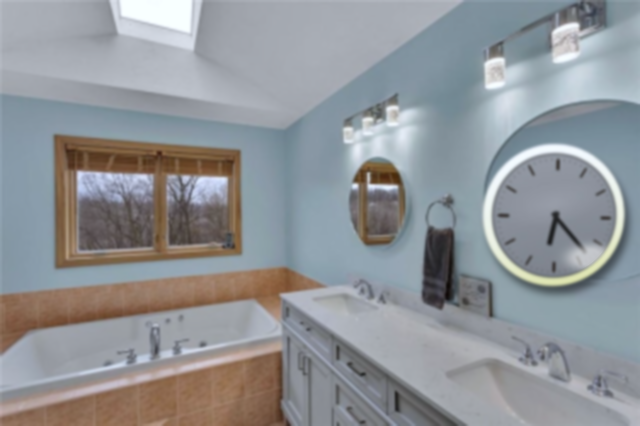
6:23
